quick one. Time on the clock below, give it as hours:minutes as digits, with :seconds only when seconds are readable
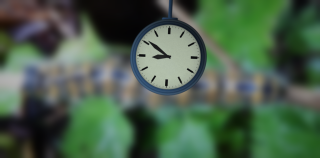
8:51
